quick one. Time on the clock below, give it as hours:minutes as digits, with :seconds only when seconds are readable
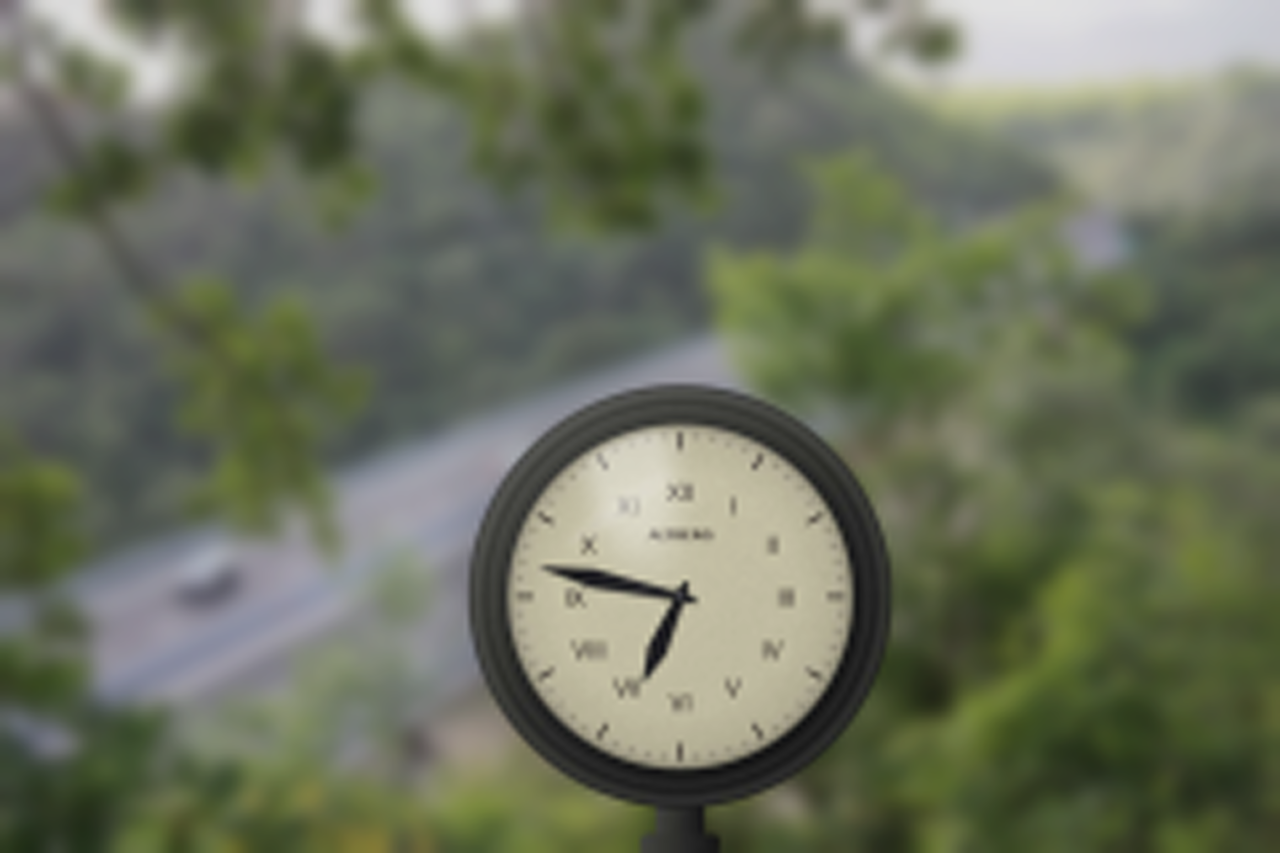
6:47
